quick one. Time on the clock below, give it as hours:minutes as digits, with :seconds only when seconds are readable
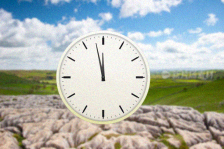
11:58
